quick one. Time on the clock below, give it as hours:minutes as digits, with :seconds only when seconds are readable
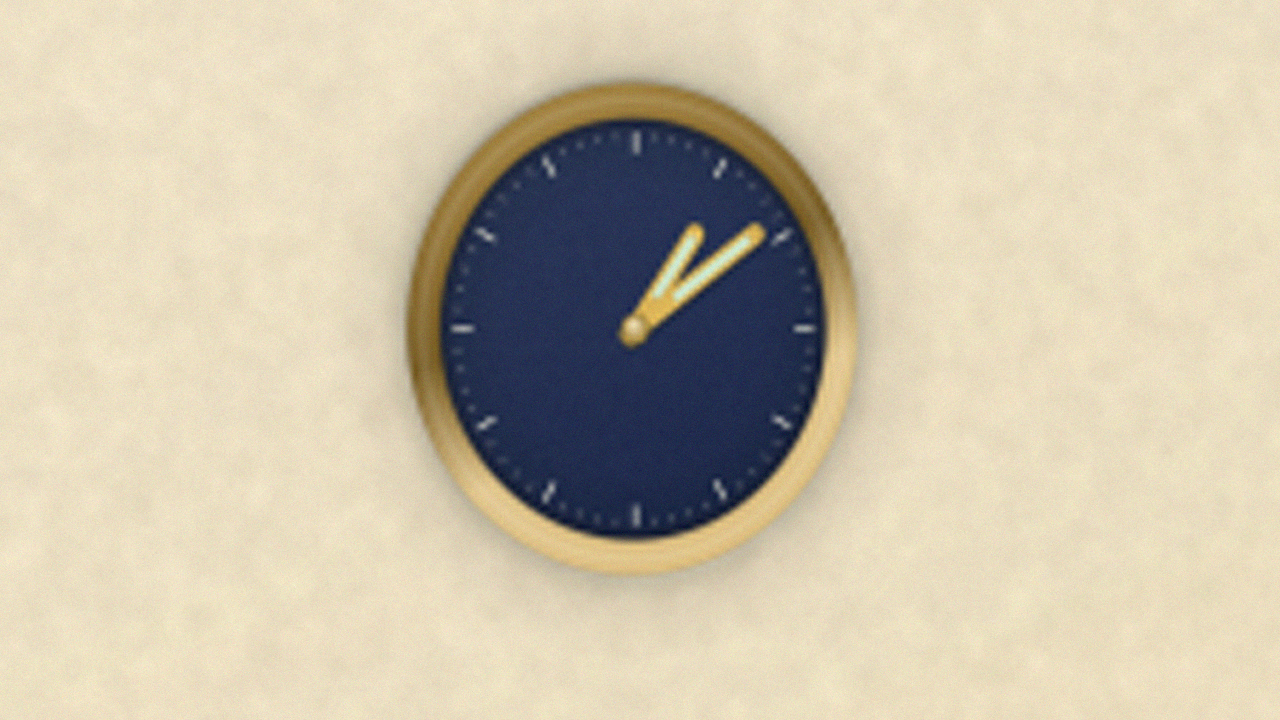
1:09
